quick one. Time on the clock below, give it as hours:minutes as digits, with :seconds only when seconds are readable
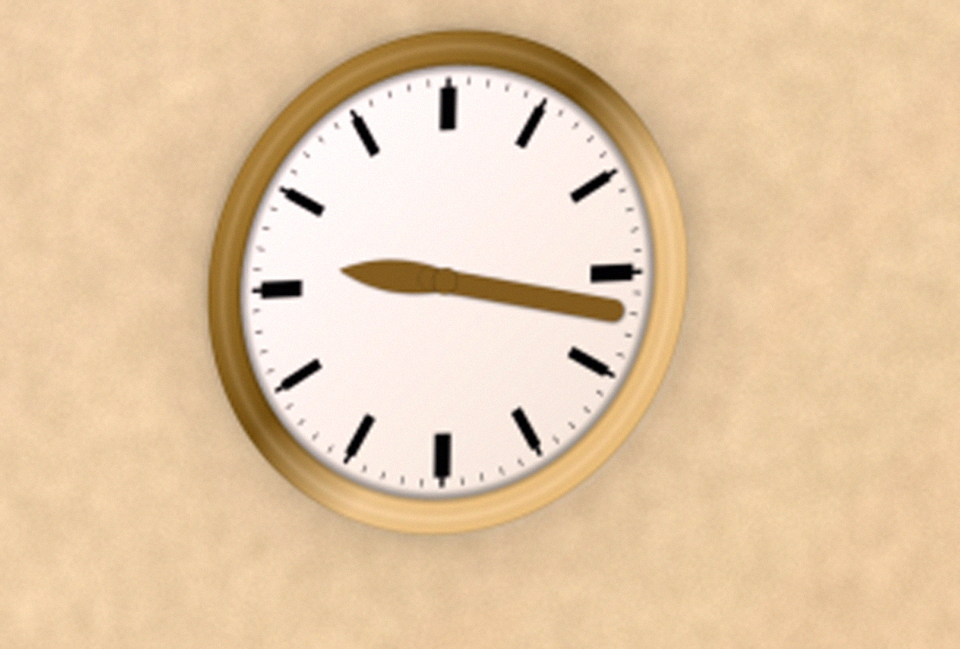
9:17
